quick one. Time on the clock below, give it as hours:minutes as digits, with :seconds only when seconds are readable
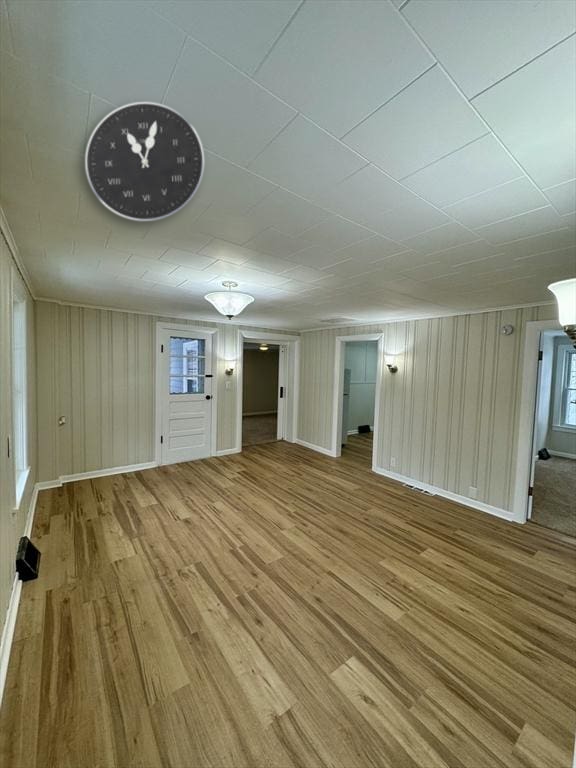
11:03
